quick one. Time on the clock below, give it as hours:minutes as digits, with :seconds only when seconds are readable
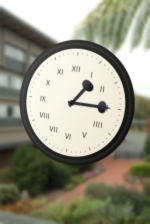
1:15
